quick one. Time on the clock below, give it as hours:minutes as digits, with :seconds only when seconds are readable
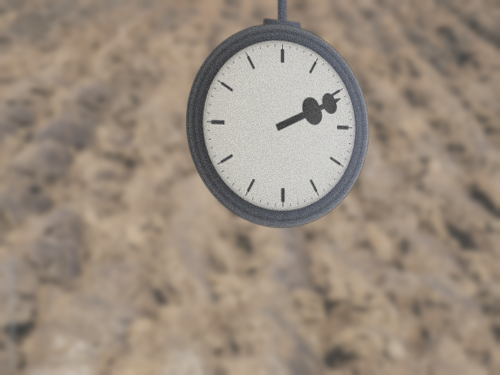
2:11
